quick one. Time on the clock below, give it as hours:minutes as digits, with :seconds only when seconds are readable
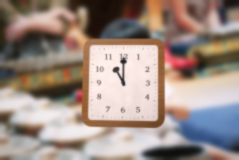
11:00
